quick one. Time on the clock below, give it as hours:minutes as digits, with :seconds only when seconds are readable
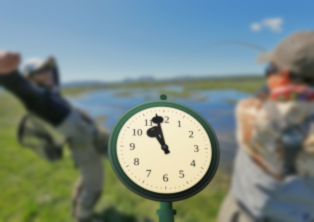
10:58
